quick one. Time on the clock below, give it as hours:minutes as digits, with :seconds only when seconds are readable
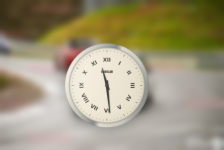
11:29
